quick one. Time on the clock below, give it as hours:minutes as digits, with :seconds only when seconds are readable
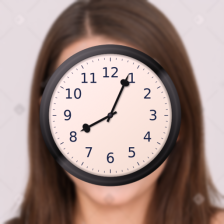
8:04
